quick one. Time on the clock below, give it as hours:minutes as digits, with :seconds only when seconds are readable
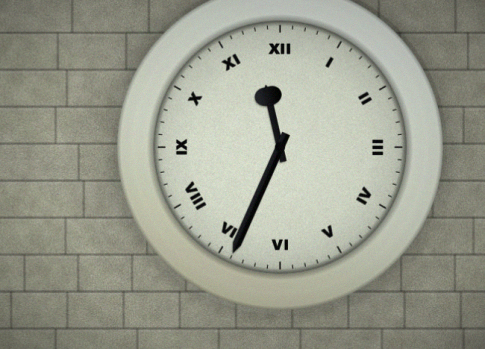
11:34
